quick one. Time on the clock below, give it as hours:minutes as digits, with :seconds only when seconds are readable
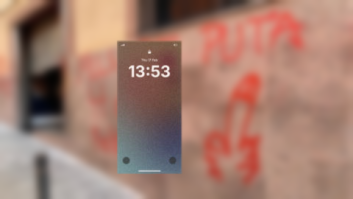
13:53
